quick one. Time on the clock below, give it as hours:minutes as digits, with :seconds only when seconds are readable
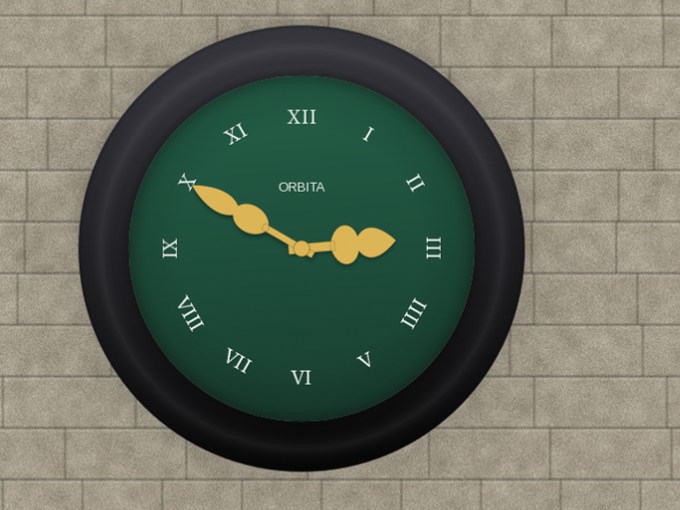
2:50
